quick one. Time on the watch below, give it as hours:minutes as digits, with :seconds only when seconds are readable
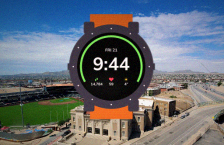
9:44
